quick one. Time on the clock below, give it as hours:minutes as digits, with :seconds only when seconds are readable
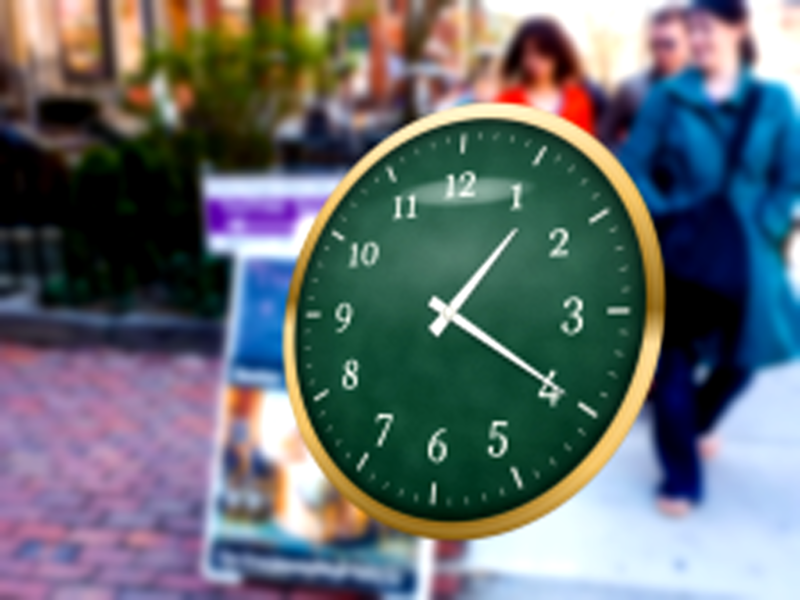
1:20
